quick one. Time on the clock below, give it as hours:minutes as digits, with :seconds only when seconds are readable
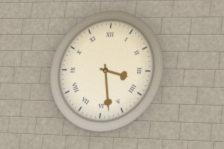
3:28
